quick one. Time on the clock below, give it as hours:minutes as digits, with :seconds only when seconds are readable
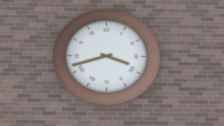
3:42
